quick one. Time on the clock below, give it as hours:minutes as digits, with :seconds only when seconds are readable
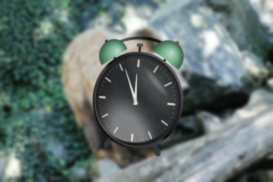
11:56
